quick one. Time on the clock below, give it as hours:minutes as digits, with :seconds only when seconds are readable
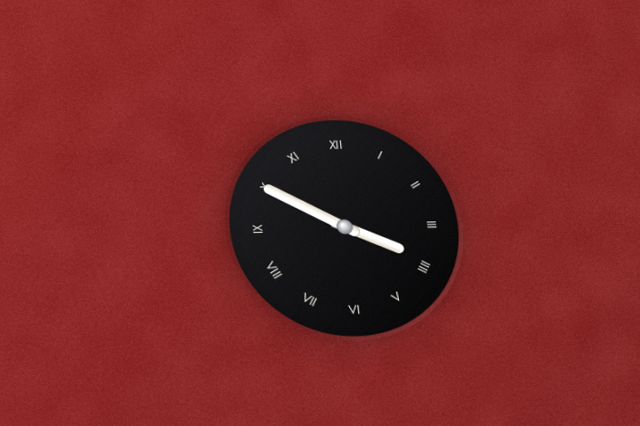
3:50
